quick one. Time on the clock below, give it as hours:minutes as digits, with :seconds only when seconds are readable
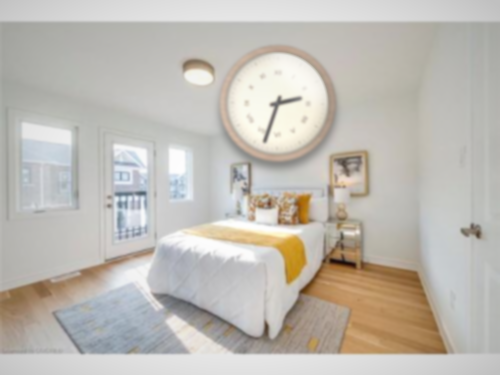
2:33
